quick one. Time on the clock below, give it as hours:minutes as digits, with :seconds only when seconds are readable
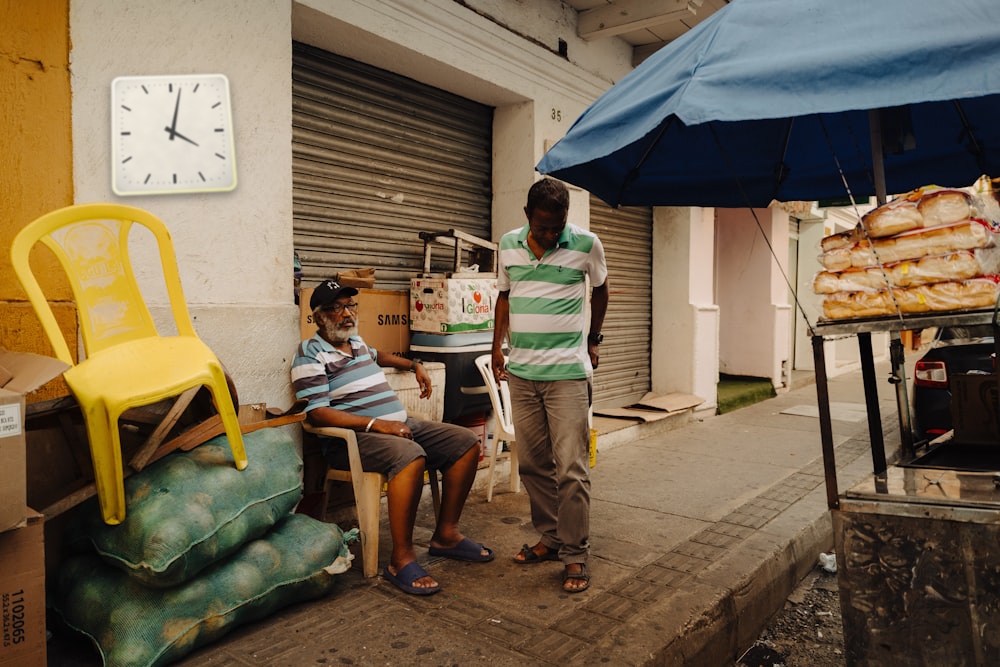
4:02
